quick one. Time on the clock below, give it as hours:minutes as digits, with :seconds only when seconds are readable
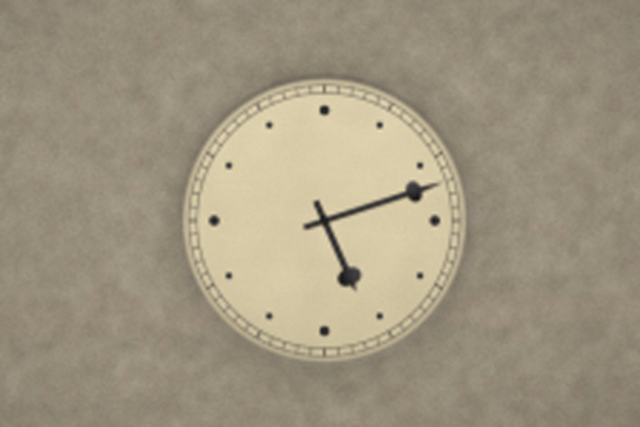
5:12
